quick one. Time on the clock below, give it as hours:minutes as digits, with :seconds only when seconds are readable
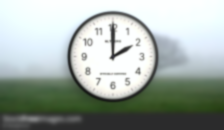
2:00
